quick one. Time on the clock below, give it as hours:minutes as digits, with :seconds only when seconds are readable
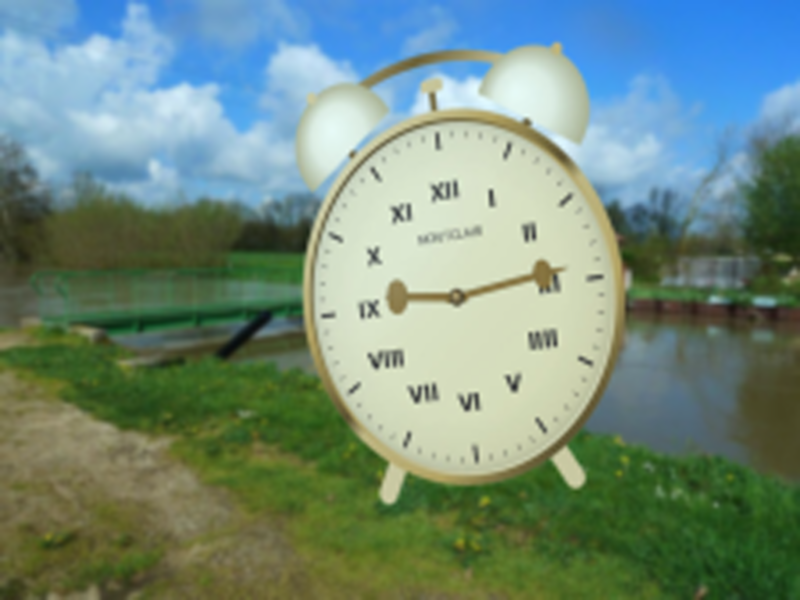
9:14
